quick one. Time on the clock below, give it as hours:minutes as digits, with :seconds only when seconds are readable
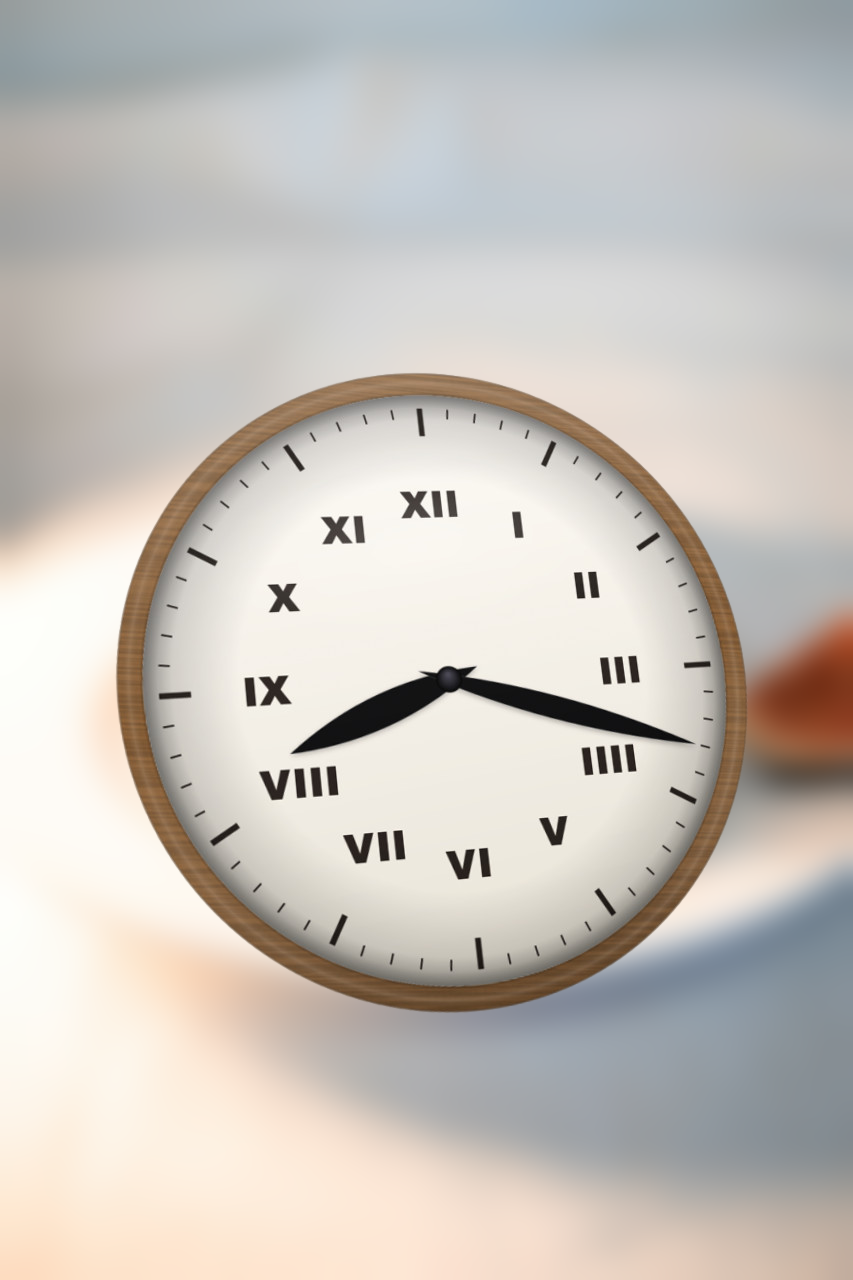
8:18
